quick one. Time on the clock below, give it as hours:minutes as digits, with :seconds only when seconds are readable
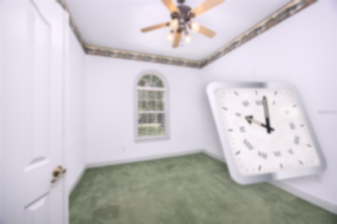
10:02
